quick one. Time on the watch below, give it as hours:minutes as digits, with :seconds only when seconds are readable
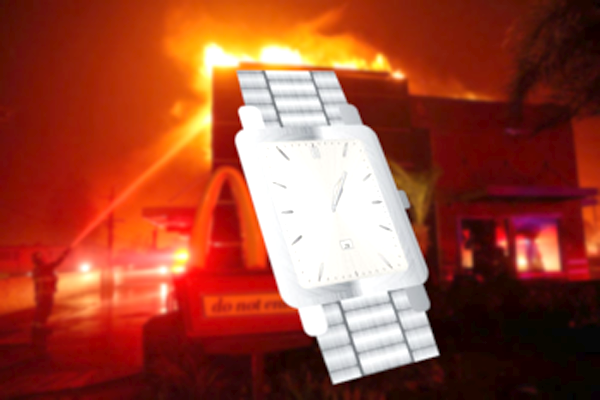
1:06
